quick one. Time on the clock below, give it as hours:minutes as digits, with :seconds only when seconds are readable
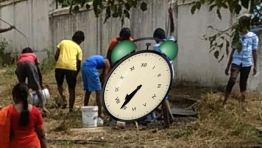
7:36
